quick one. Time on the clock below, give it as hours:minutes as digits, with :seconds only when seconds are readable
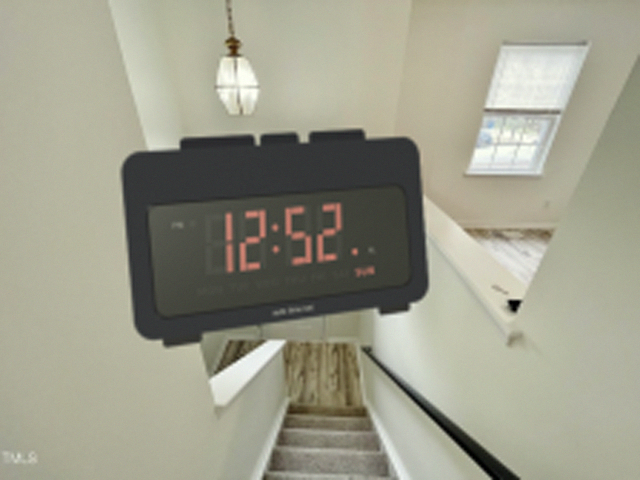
12:52
